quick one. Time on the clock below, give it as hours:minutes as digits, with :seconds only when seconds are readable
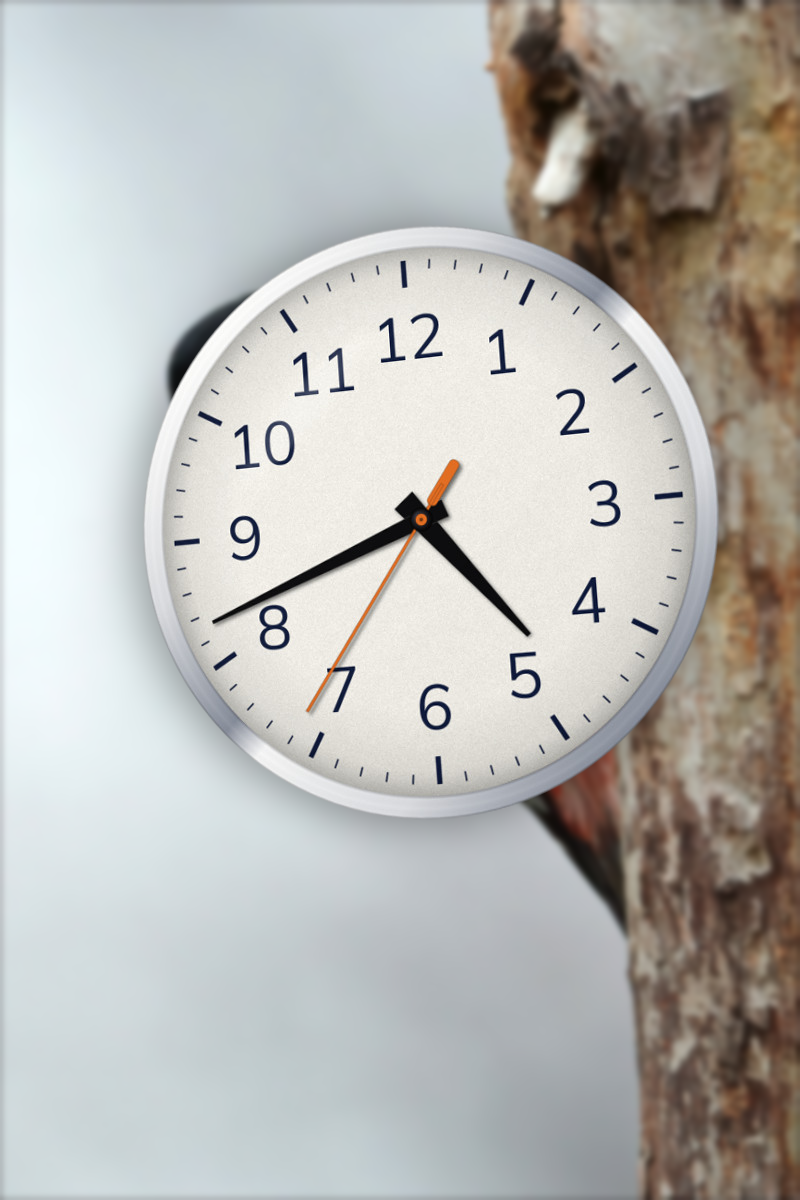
4:41:36
